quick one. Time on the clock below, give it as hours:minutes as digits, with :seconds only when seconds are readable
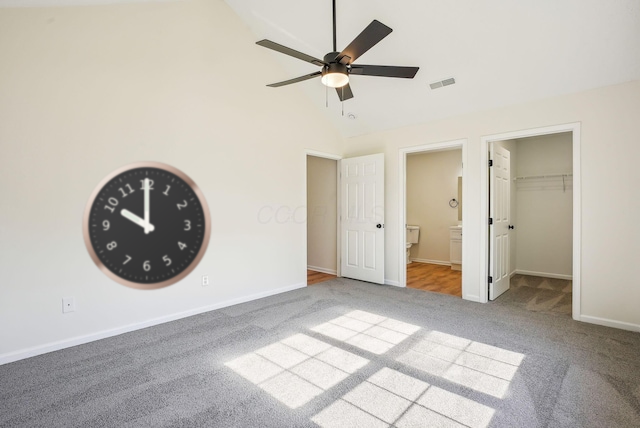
10:00
